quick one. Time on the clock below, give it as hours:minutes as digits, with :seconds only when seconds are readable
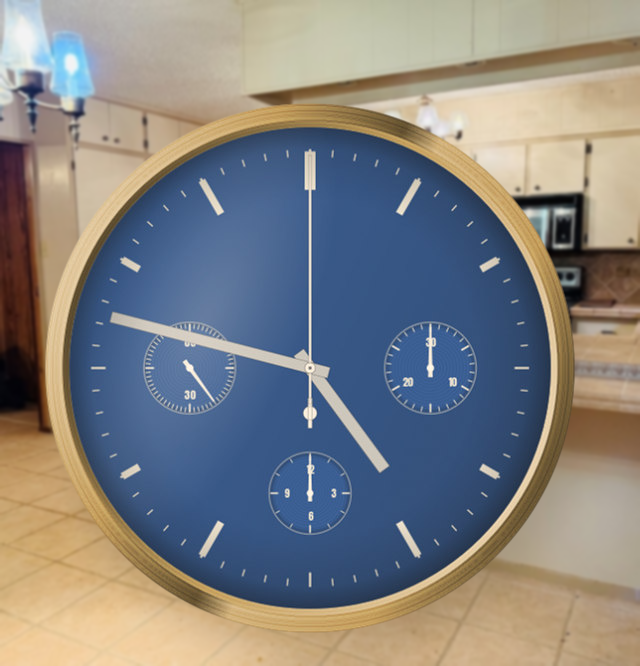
4:47:24
